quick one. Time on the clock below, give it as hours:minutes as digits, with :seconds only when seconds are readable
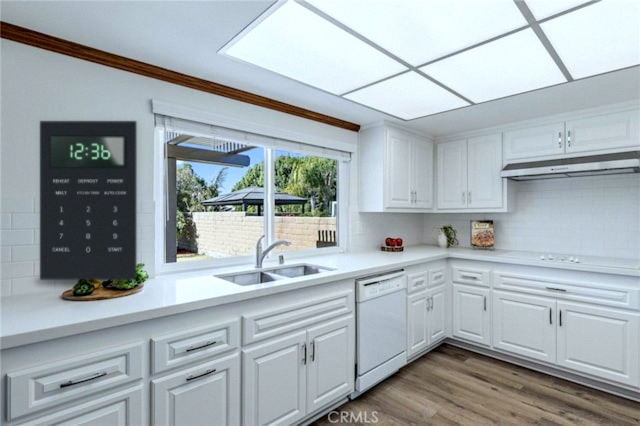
12:36
